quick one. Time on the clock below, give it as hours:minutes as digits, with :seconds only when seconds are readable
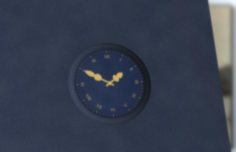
1:50
